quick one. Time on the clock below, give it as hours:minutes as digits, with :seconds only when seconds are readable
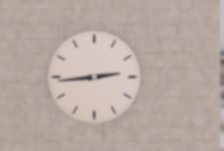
2:44
